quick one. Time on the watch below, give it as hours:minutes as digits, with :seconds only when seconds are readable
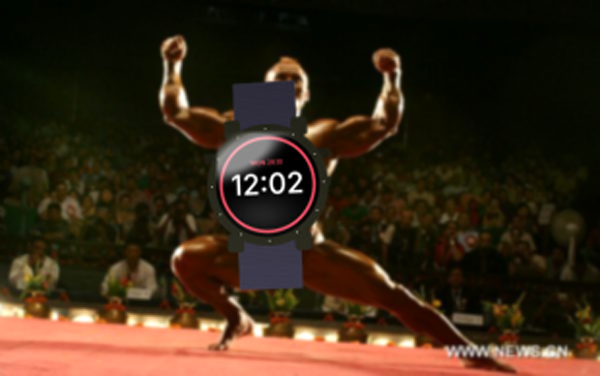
12:02
